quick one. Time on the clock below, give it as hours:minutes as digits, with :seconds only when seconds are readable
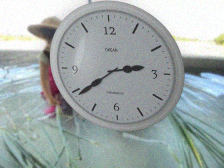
2:39
